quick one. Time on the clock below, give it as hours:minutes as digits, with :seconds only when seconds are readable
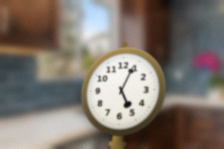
5:04
